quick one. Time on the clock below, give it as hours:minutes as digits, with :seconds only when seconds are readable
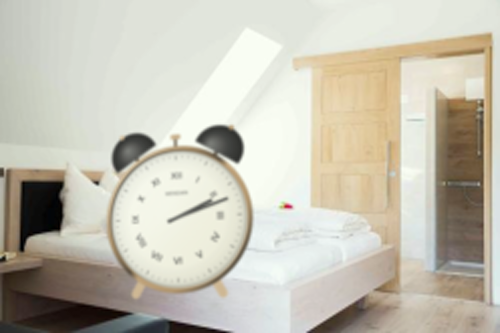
2:12
